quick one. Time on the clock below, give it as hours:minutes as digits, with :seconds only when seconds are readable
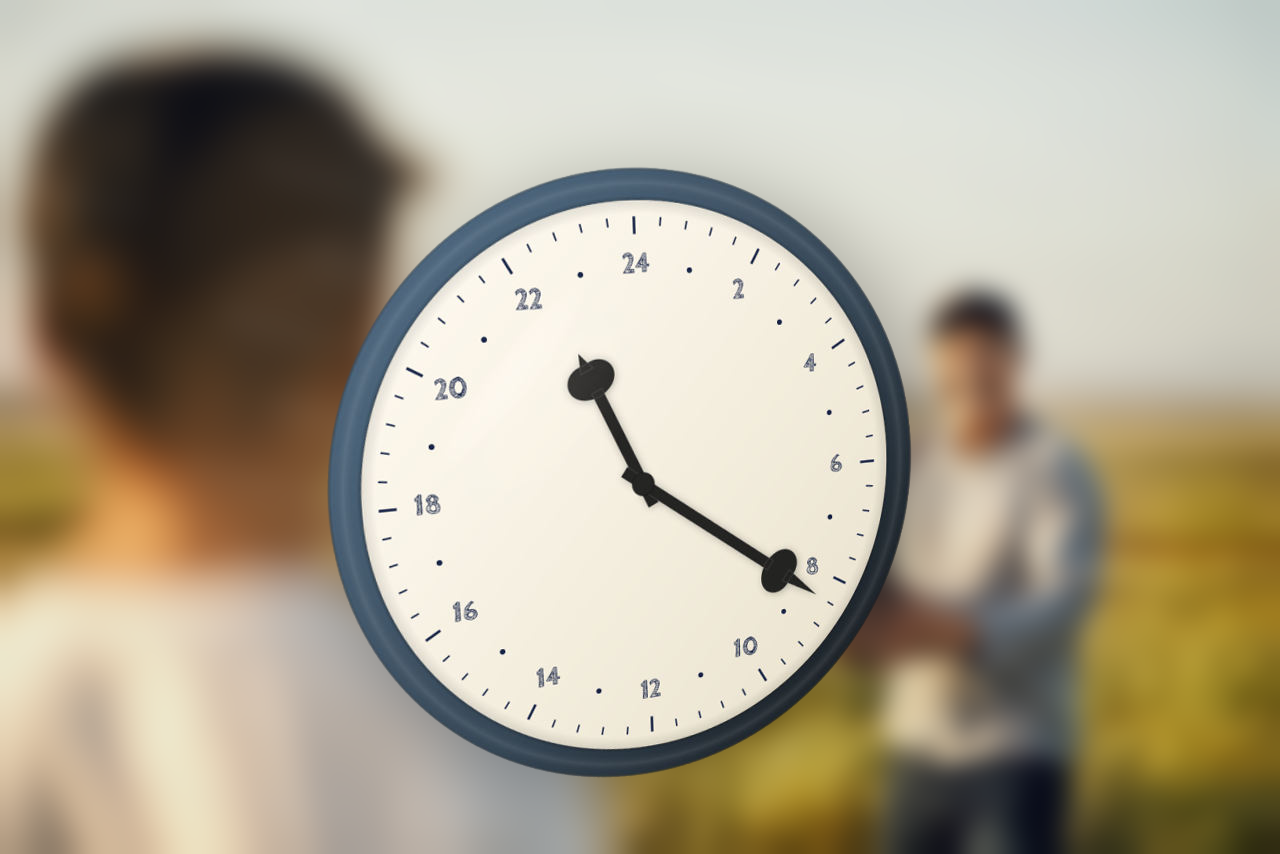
22:21
